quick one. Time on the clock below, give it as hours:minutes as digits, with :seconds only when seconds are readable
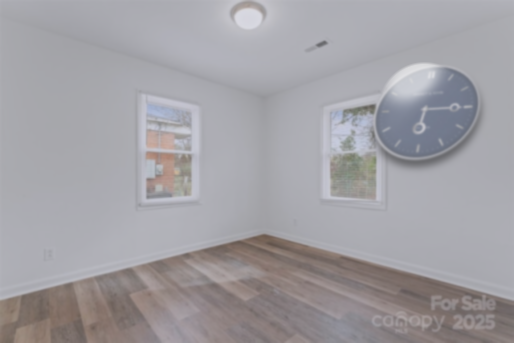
6:15
